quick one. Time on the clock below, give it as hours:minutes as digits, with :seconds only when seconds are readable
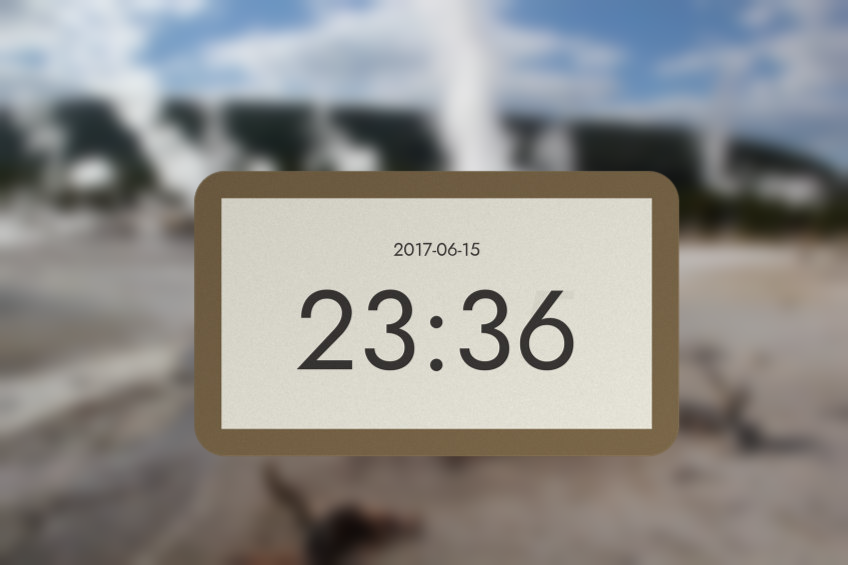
23:36
